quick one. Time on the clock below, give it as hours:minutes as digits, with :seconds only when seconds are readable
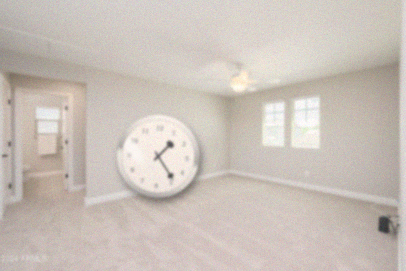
1:24
